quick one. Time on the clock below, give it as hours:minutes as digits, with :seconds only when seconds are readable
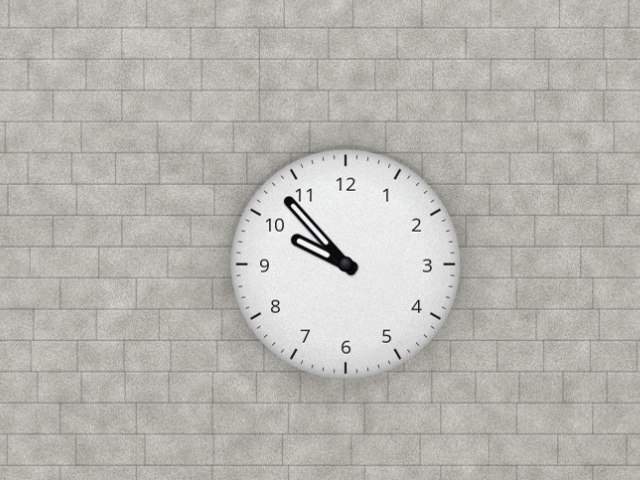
9:53
